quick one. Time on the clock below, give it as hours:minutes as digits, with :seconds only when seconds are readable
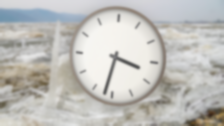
3:32
